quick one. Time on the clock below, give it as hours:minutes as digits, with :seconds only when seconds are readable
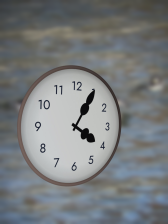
4:05
